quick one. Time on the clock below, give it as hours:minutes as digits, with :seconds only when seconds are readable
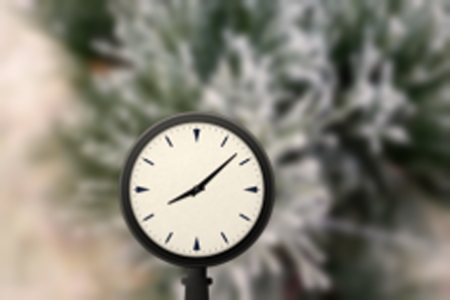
8:08
